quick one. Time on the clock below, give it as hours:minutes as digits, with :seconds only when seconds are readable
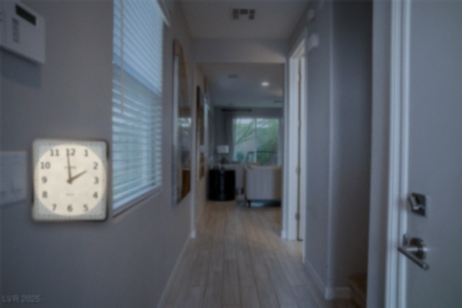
1:59
